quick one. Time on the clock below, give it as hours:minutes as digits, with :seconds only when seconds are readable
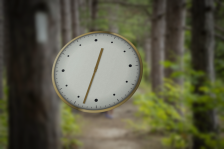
12:33
